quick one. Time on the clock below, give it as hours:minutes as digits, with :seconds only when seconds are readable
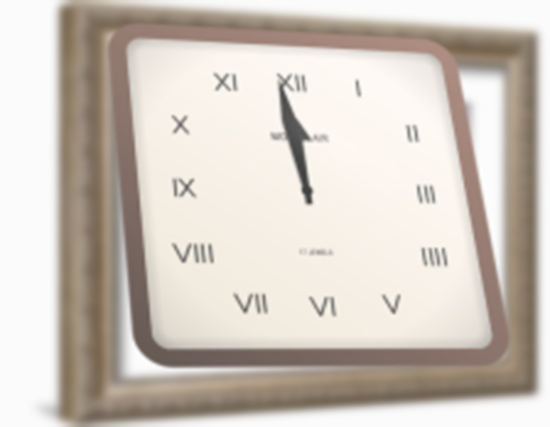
11:59
